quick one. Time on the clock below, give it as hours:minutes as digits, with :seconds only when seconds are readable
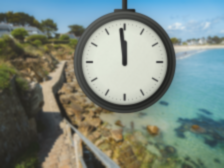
11:59
